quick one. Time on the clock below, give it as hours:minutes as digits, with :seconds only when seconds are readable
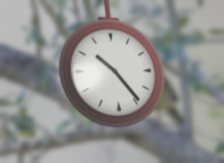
10:24
